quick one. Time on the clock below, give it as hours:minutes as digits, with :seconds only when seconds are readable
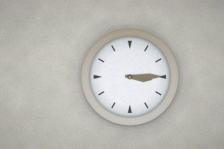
3:15
